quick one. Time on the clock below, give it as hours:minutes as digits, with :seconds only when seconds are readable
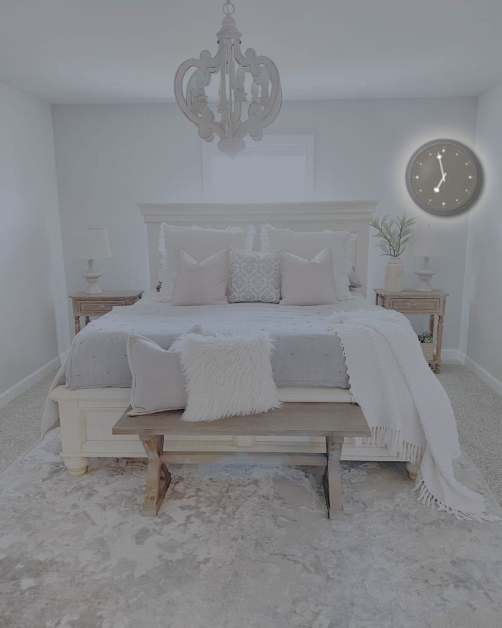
6:58
